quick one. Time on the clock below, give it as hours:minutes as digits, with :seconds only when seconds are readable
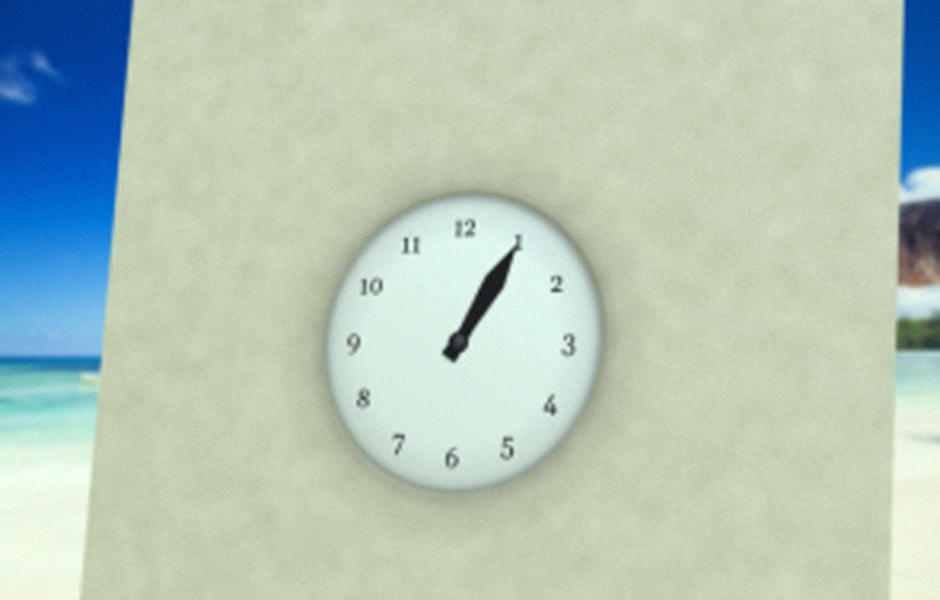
1:05
